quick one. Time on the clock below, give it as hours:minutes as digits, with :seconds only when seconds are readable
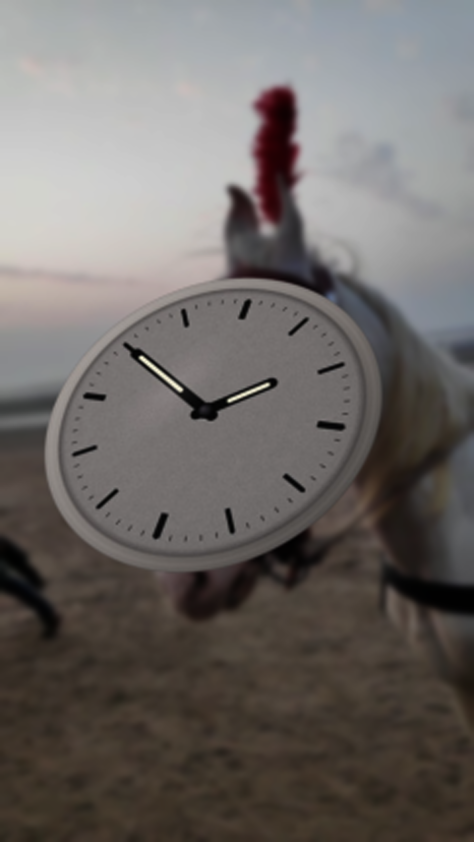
1:50
